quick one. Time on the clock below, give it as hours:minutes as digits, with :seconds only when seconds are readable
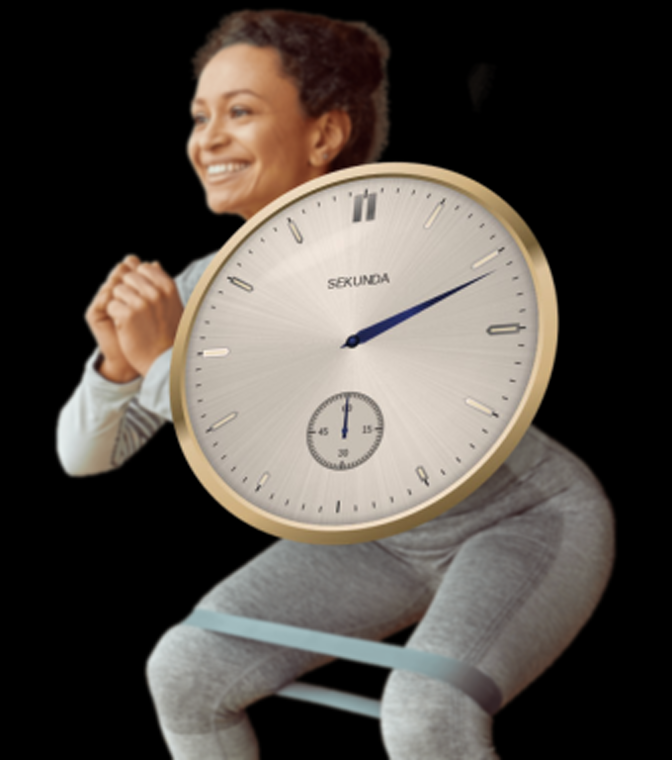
2:11
